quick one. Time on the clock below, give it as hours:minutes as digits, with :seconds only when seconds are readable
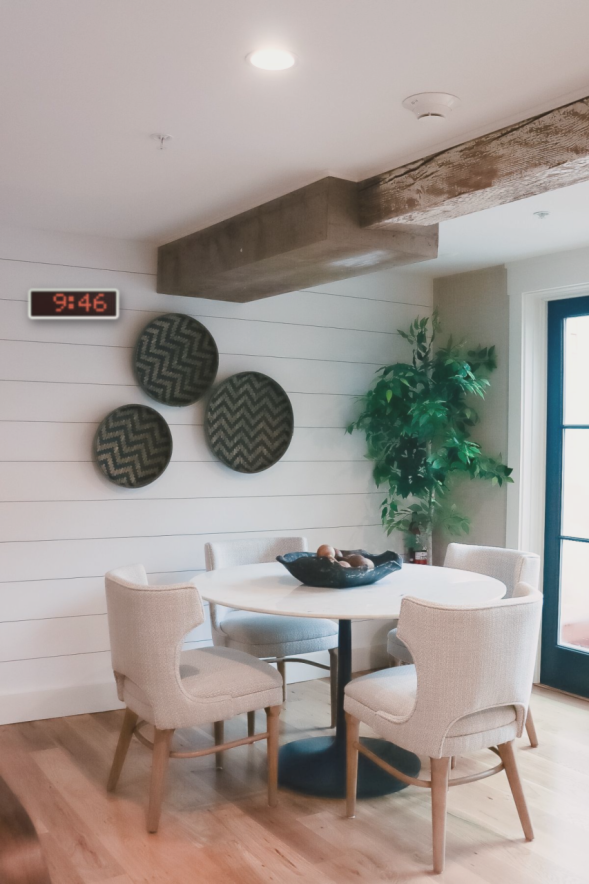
9:46
